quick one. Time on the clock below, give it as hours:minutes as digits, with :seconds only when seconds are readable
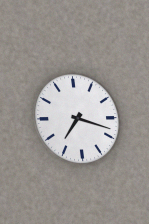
7:18
